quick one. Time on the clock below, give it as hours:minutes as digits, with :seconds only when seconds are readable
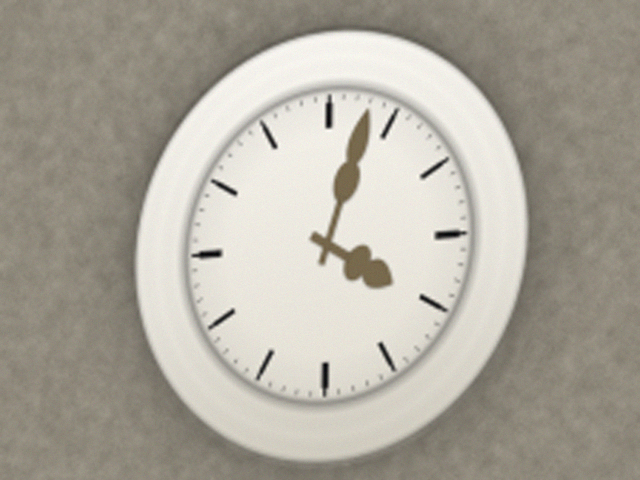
4:03
